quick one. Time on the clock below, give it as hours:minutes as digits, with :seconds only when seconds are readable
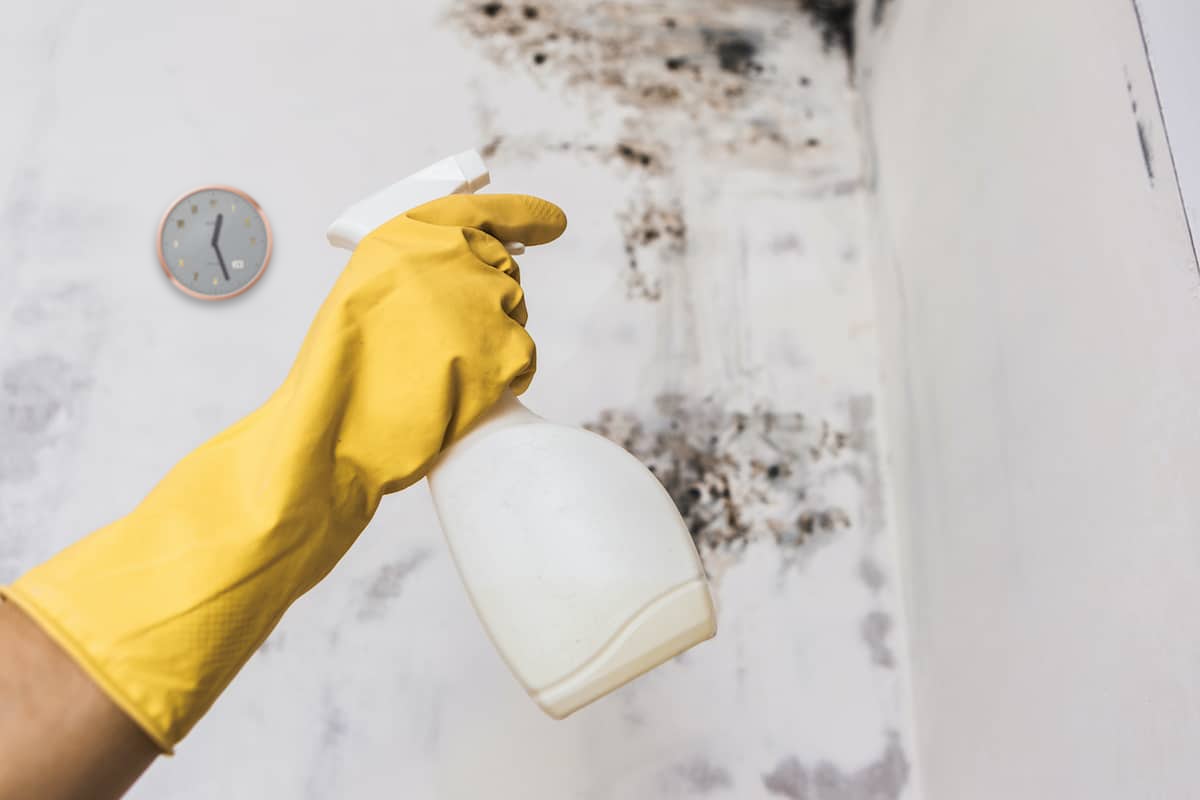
12:27
